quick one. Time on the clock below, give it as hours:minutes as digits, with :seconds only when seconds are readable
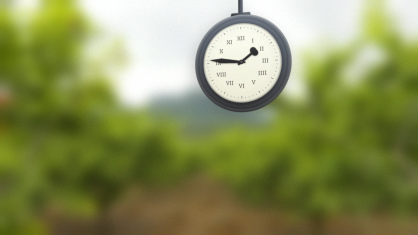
1:46
